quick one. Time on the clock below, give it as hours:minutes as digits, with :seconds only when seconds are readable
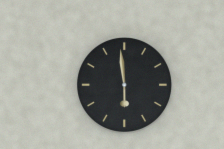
5:59
